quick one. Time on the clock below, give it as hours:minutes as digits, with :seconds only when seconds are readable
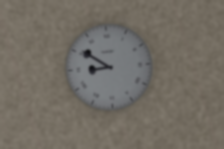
8:51
